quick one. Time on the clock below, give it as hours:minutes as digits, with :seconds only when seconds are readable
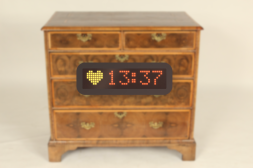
13:37
